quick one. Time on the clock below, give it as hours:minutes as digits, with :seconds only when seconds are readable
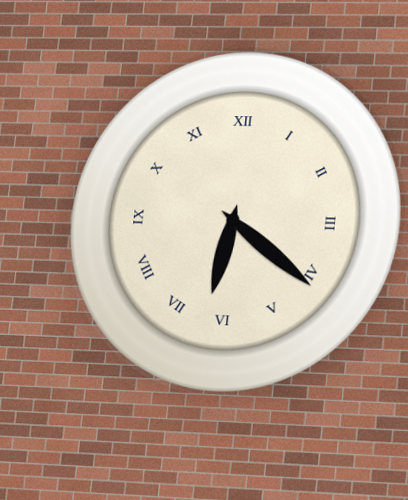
6:21
